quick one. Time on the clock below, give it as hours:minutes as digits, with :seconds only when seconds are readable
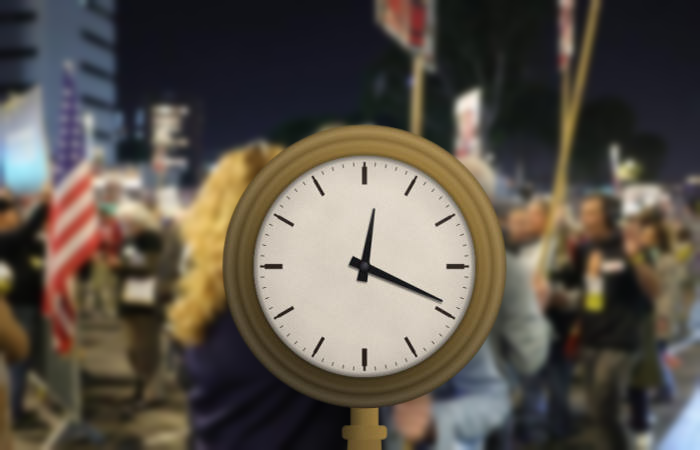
12:19
